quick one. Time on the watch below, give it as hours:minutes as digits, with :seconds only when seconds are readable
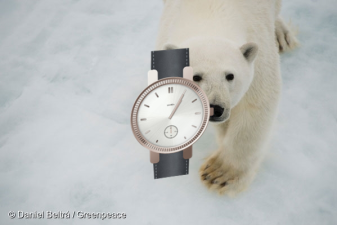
1:05
